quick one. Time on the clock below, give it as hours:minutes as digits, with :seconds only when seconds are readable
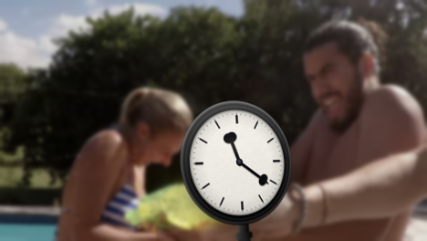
11:21
